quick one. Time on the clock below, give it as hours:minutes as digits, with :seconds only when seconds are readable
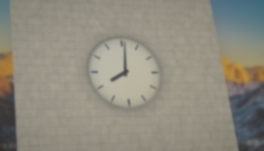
8:01
